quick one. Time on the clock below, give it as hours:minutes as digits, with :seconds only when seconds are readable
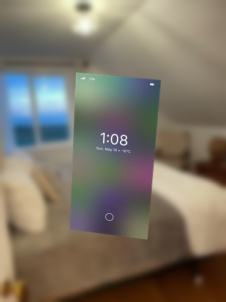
1:08
